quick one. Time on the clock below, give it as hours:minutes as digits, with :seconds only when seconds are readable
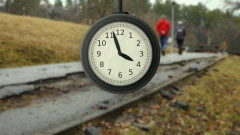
3:57
